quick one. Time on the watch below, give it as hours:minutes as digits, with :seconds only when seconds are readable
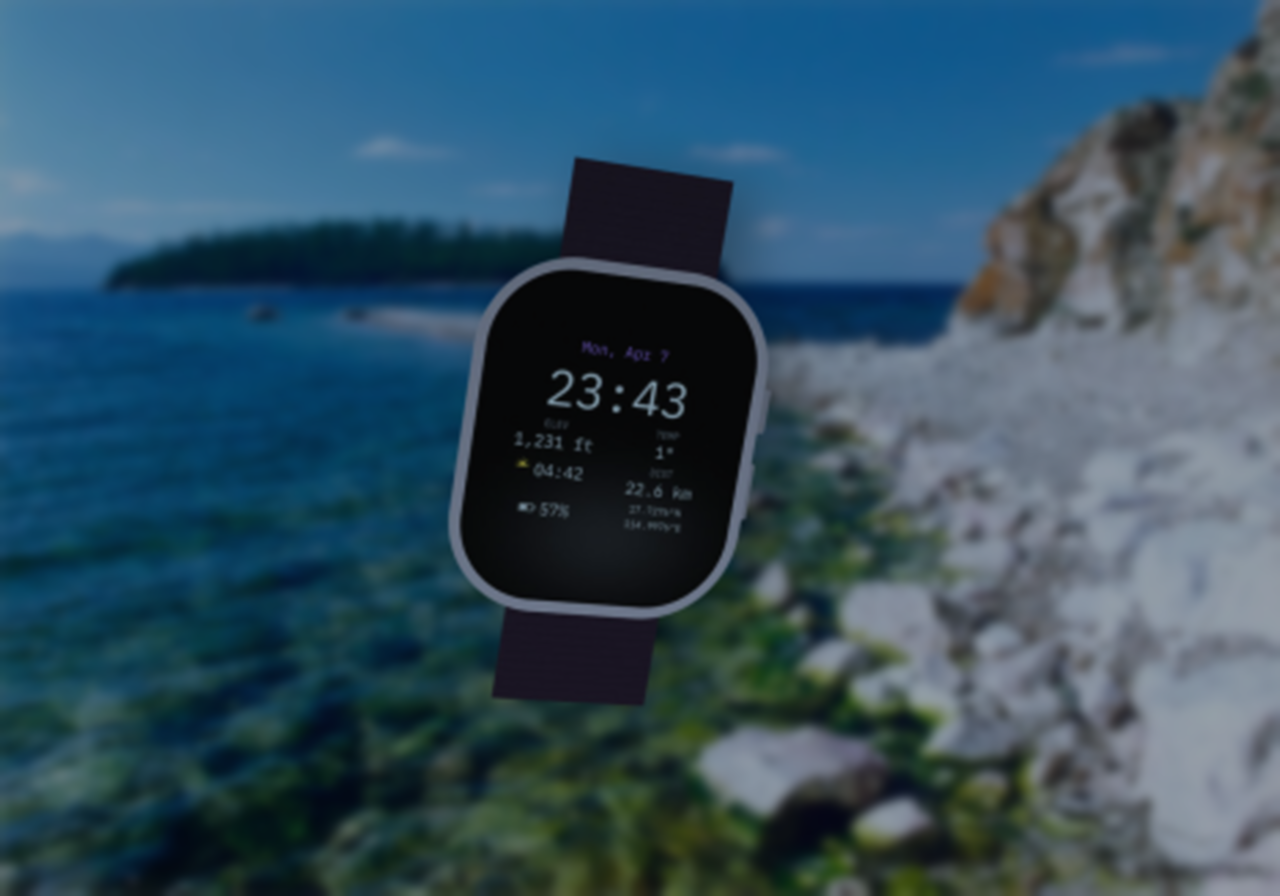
23:43
